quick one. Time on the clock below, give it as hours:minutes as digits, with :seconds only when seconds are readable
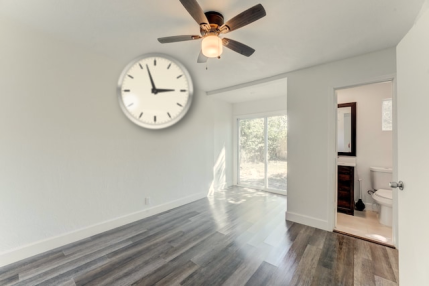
2:57
